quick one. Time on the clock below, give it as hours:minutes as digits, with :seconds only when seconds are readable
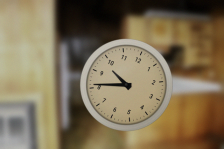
9:41
